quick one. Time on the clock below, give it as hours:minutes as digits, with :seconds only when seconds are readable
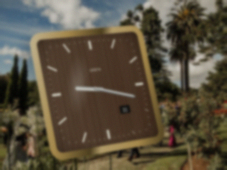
9:18
